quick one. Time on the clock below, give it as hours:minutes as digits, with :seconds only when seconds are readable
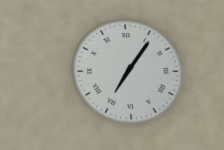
7:06
